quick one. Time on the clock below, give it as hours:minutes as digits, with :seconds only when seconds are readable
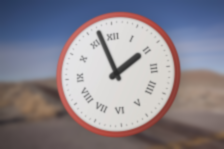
1:57
